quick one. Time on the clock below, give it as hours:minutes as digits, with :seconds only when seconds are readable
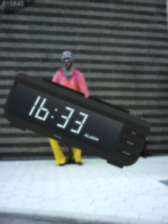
16:33
